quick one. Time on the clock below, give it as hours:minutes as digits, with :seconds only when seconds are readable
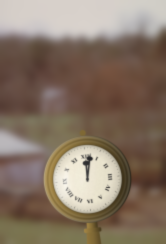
12:02
